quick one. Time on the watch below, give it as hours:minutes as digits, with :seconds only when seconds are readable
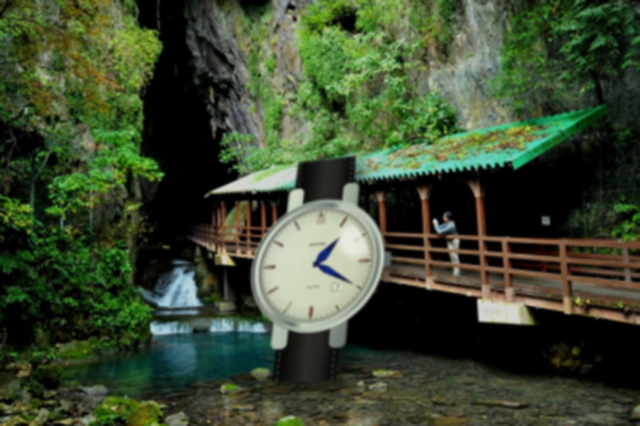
1:20
